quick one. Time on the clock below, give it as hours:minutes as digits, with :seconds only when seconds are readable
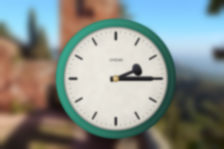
2:15
